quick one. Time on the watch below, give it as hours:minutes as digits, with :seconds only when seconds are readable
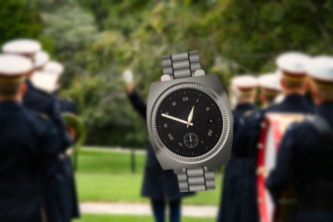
12:49
